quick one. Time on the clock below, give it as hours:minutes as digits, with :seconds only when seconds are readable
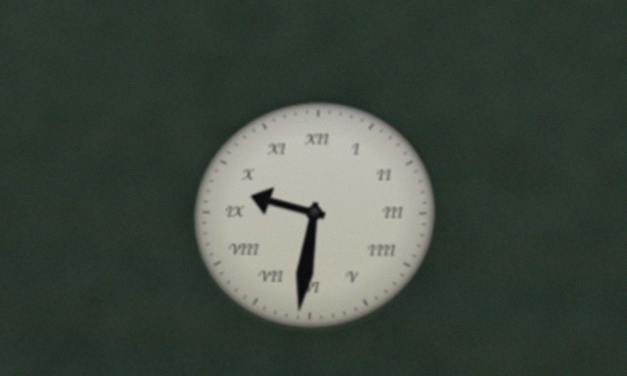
9:31
